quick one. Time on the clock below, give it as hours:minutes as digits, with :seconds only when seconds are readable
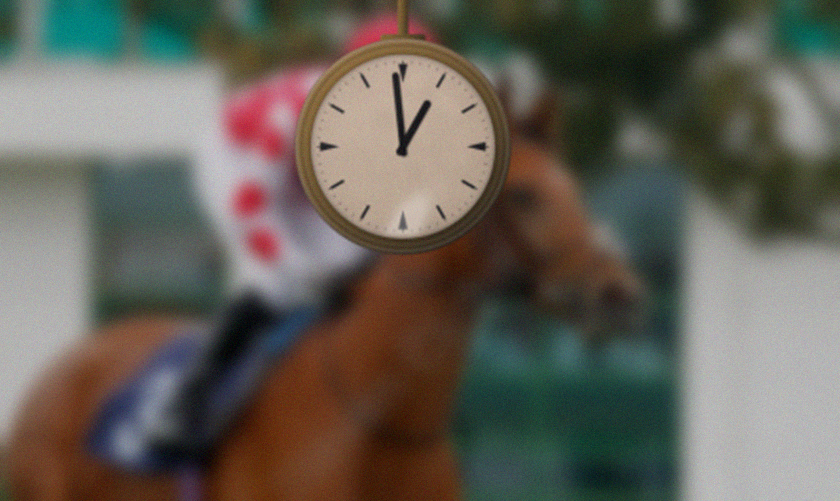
12:59
